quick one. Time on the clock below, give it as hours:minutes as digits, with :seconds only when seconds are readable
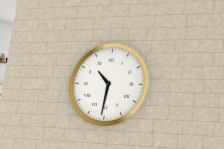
10:31
